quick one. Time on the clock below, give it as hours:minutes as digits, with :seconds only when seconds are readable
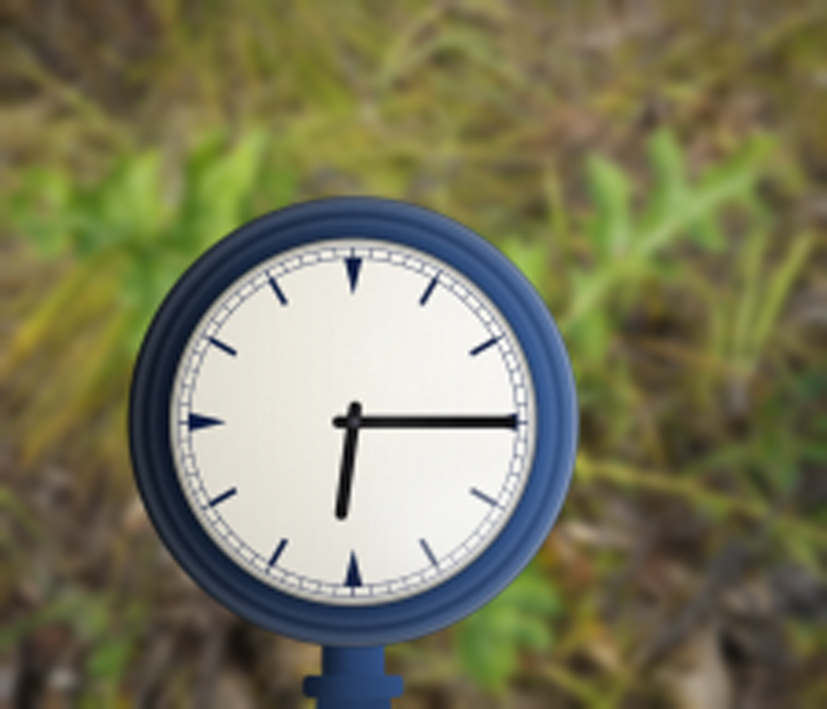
6:15
